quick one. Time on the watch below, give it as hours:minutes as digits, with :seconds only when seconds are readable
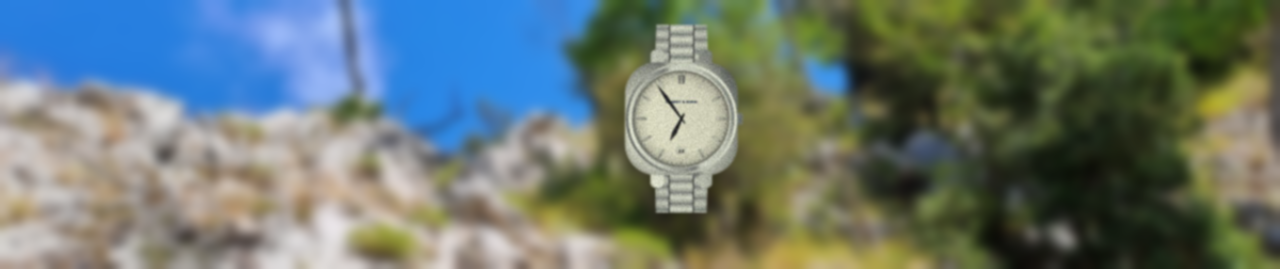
6:54
